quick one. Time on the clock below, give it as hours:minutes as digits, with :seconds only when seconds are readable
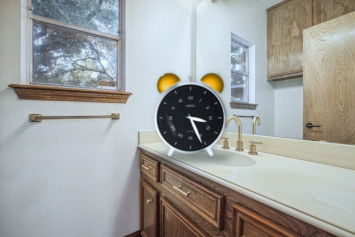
3:26
